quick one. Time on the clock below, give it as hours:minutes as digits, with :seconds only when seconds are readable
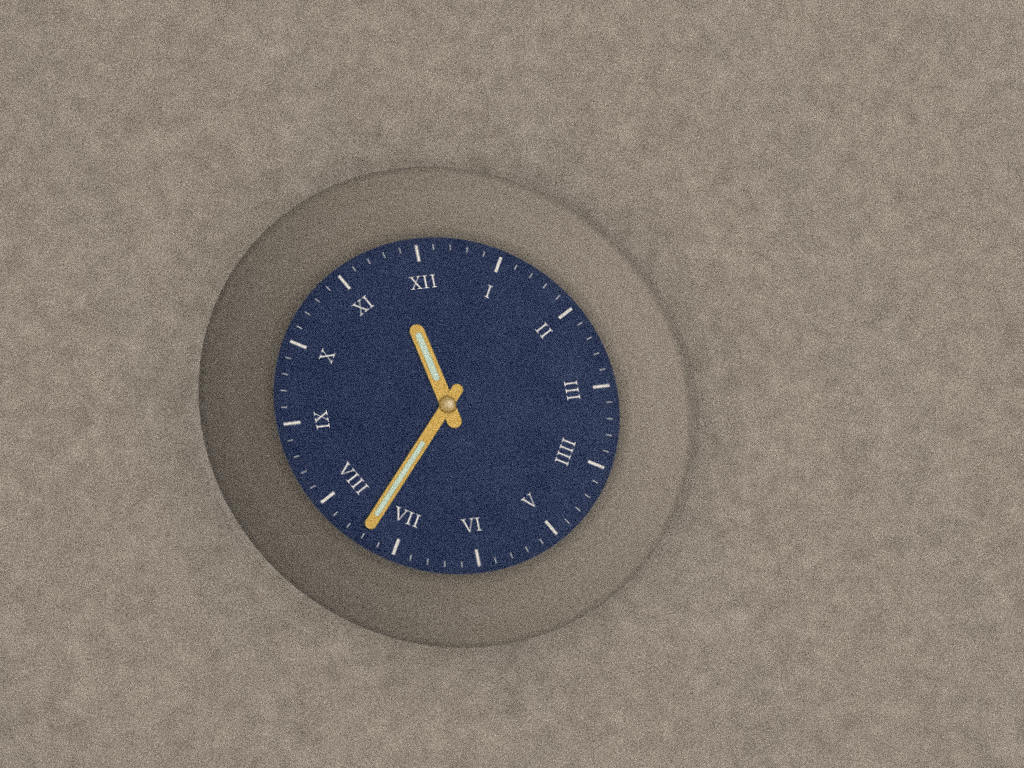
11:37
